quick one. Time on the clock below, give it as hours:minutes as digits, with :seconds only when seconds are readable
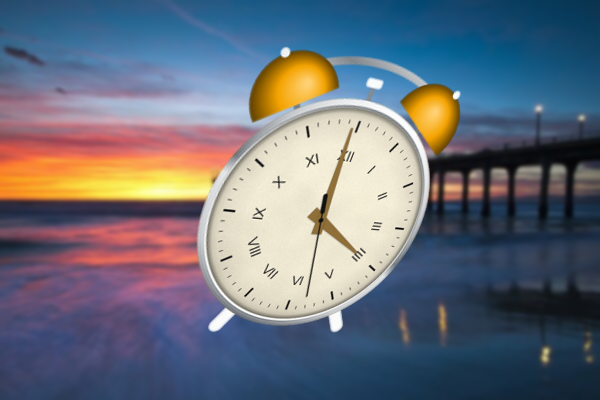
3:59:28
